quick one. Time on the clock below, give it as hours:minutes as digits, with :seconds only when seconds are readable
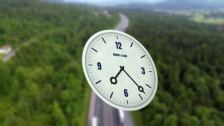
7:23
